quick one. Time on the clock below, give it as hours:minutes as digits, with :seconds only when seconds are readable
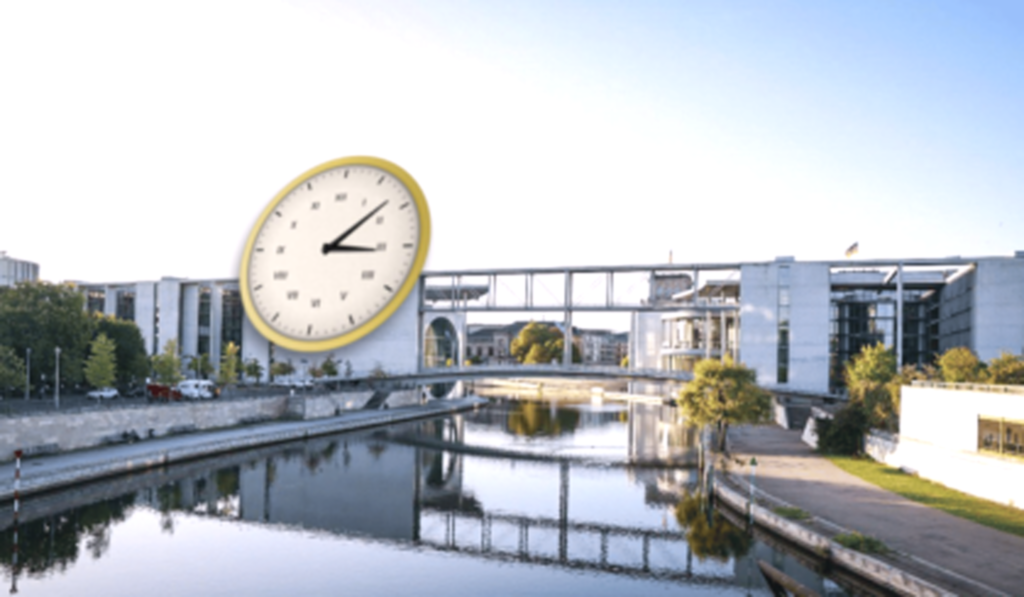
3:08
